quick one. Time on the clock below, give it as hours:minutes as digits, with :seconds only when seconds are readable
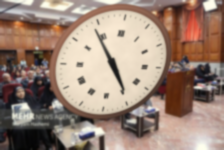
4:54
